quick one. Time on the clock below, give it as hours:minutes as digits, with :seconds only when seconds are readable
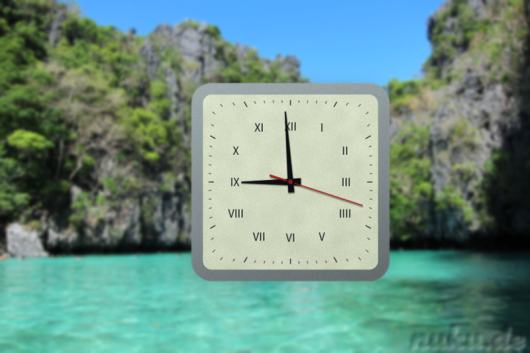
8:59:18
